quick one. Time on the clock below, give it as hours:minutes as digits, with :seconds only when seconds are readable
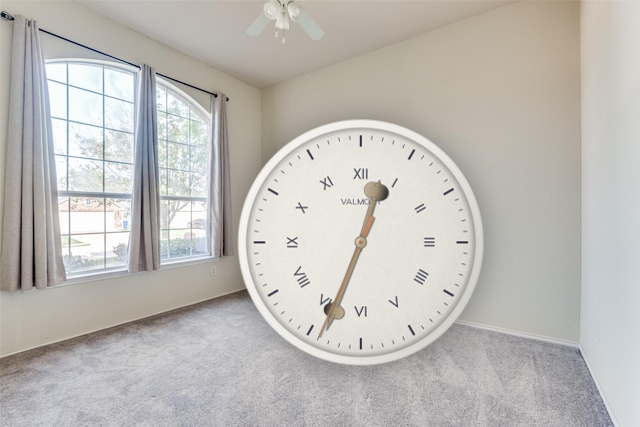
12:33:34
